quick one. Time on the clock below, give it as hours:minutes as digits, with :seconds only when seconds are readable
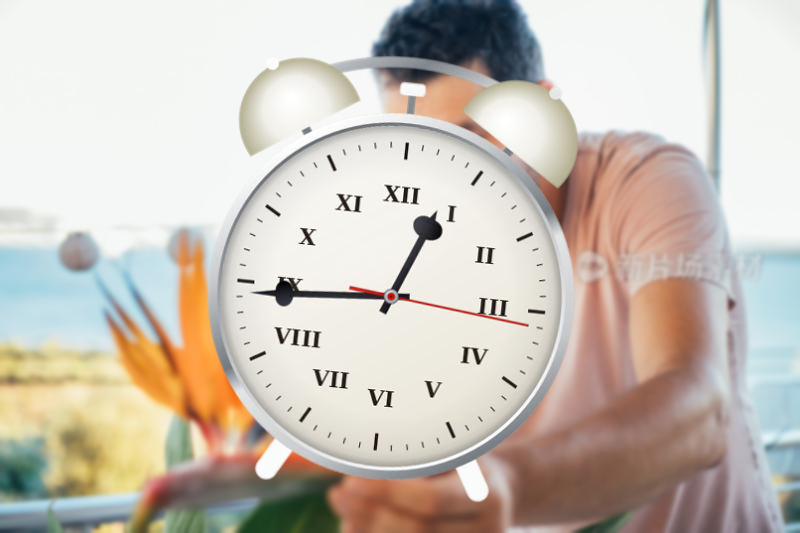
12:44:16
